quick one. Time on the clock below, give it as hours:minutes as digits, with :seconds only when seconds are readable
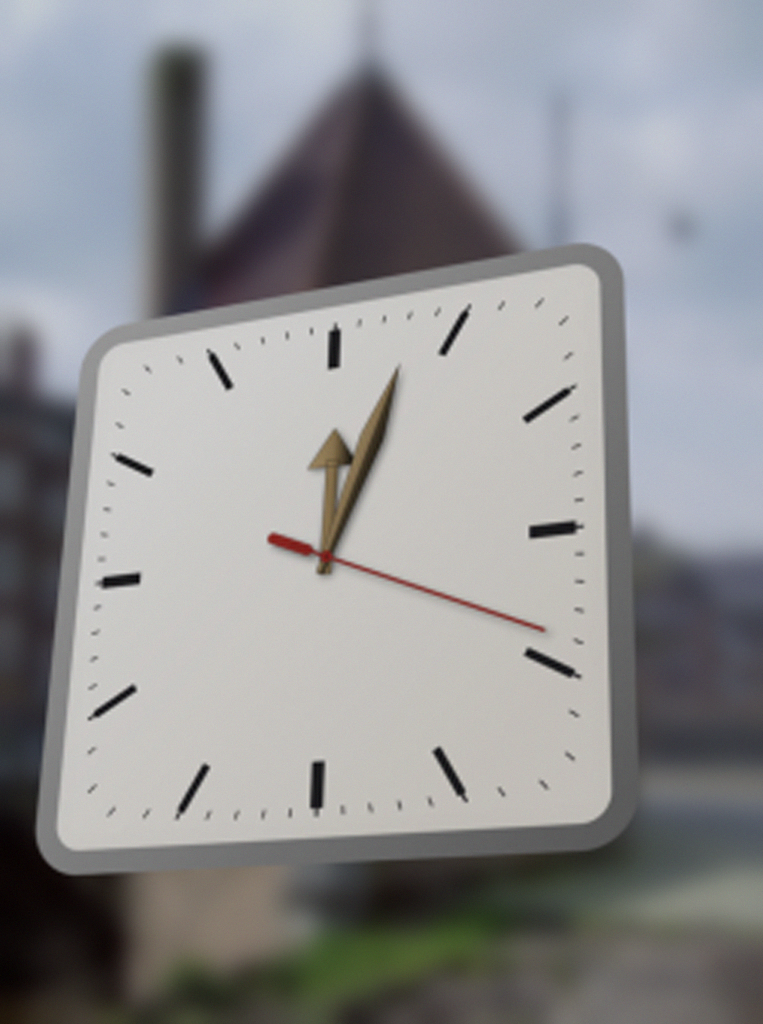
12:03:19
